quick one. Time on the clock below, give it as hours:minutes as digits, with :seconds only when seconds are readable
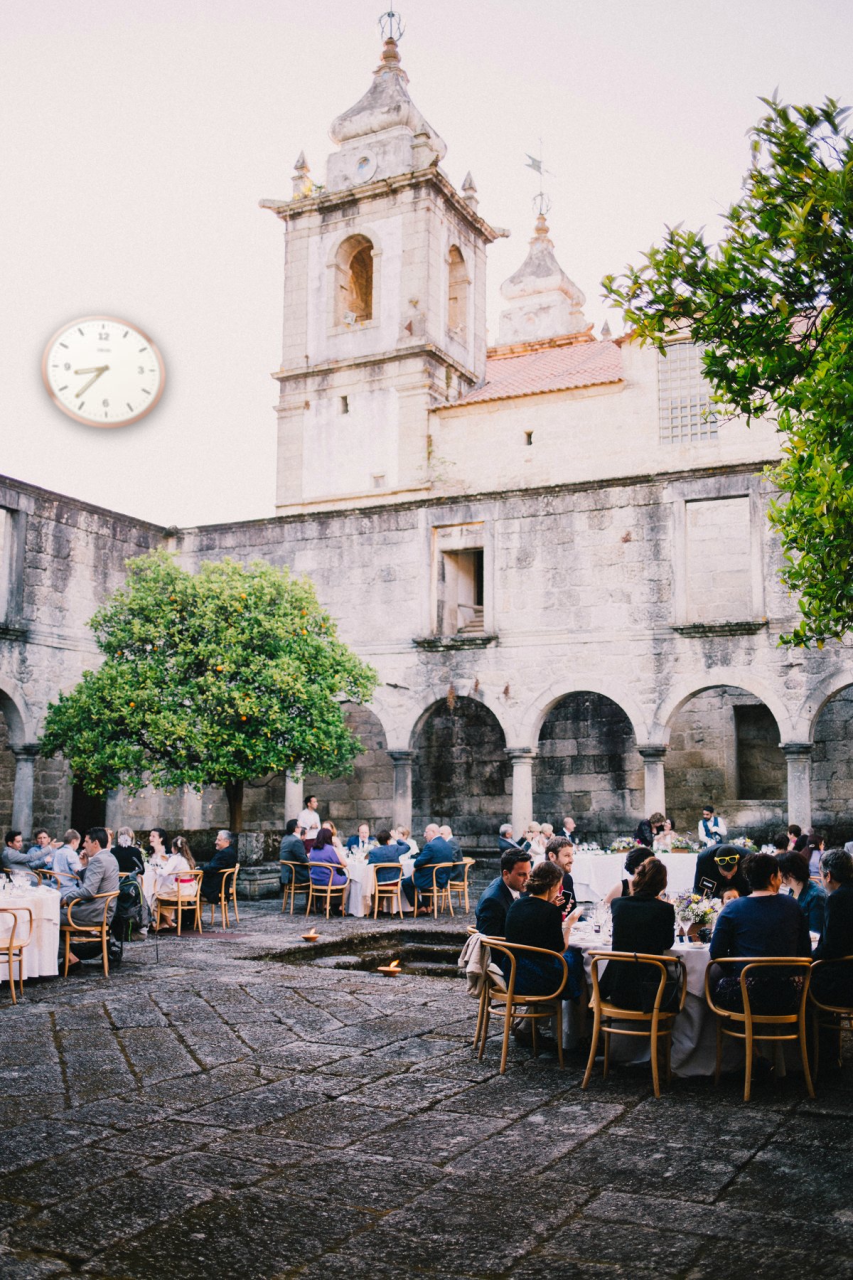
8:37
